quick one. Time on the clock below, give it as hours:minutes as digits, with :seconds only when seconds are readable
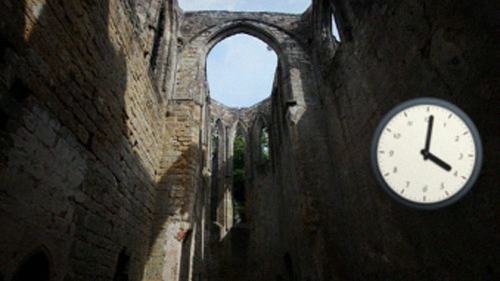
4:01
